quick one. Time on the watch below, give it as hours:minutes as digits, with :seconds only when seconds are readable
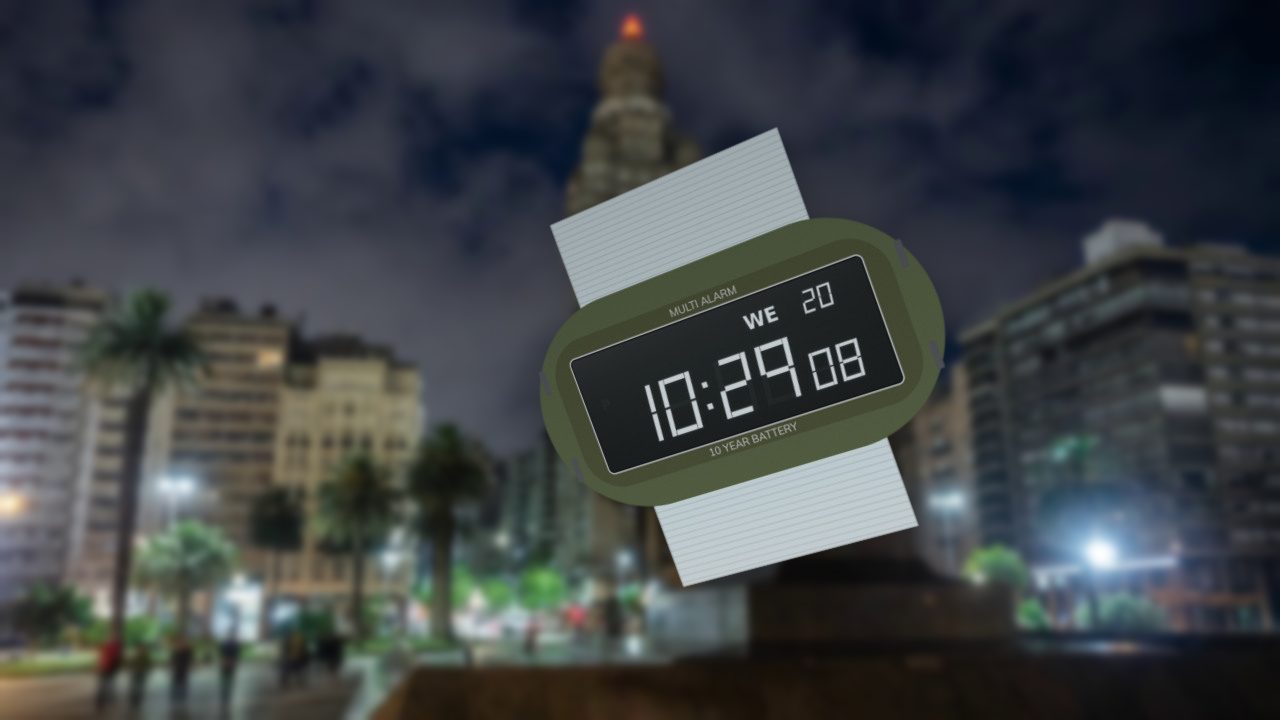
10:29:08
